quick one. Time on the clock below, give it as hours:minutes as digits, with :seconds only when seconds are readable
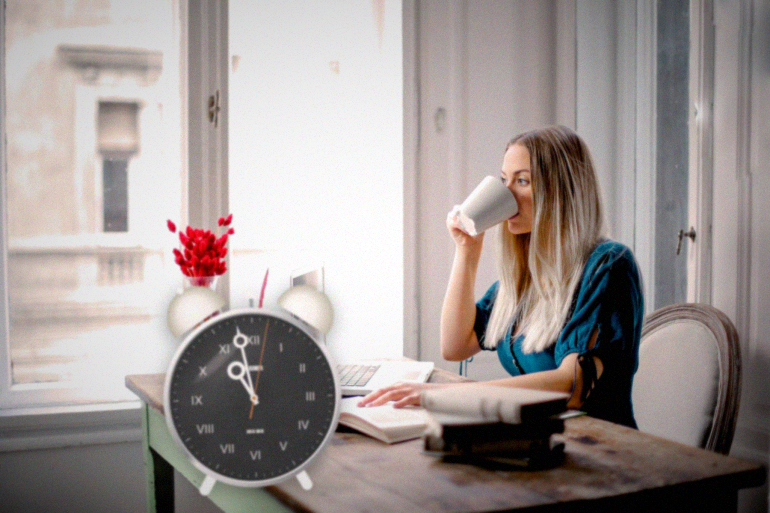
10:58:02
